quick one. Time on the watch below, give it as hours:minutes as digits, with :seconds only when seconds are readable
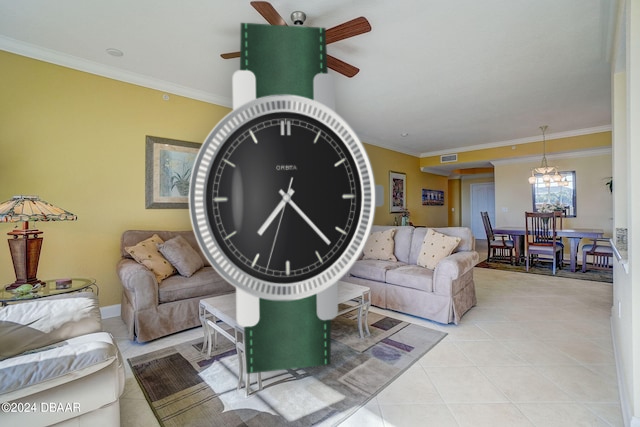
7:22:33
